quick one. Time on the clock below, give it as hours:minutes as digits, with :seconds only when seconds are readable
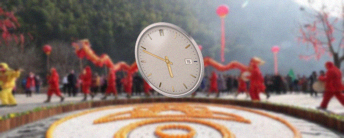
5:49
